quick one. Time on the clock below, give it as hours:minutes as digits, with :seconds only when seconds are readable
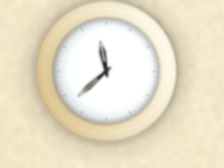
11:38
